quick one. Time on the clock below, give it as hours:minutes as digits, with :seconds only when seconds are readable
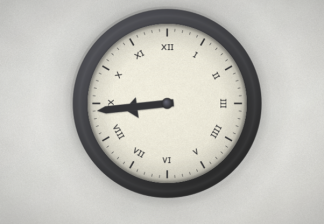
8:44
